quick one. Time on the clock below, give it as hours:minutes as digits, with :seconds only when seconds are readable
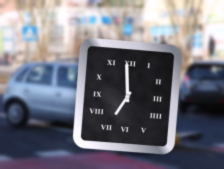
6:59
